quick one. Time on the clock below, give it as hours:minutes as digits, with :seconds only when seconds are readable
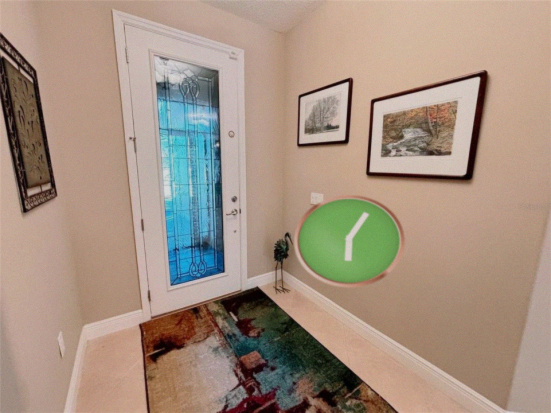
6:05
